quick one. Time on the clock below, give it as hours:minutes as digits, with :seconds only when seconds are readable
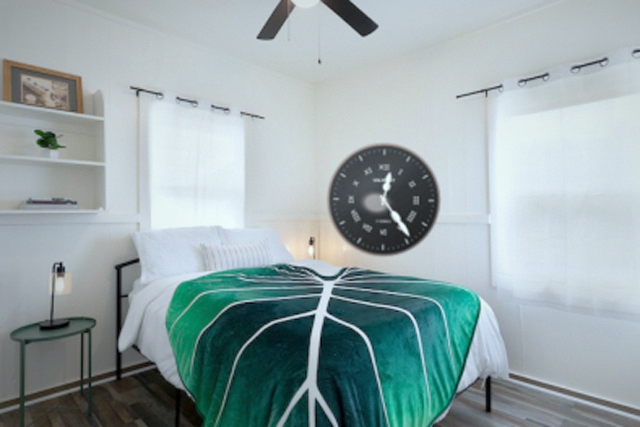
12:24
